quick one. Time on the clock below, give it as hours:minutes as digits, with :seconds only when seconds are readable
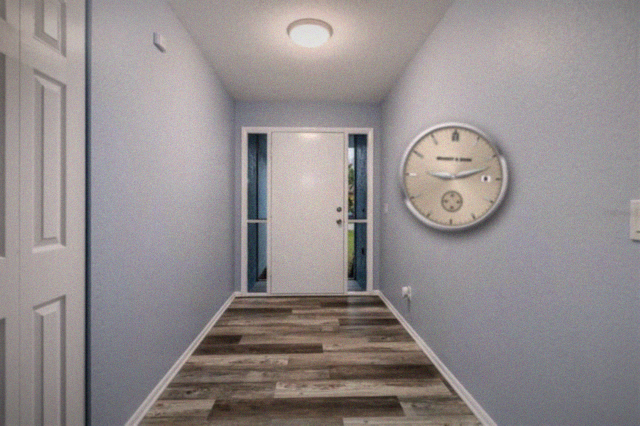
9:12
